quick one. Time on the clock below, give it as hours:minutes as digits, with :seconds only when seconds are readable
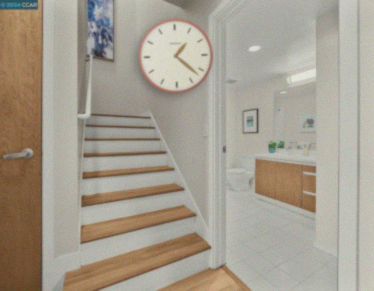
1:22
